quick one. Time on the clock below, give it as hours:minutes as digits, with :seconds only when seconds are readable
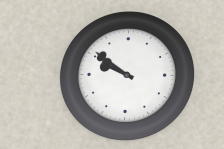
9:51
